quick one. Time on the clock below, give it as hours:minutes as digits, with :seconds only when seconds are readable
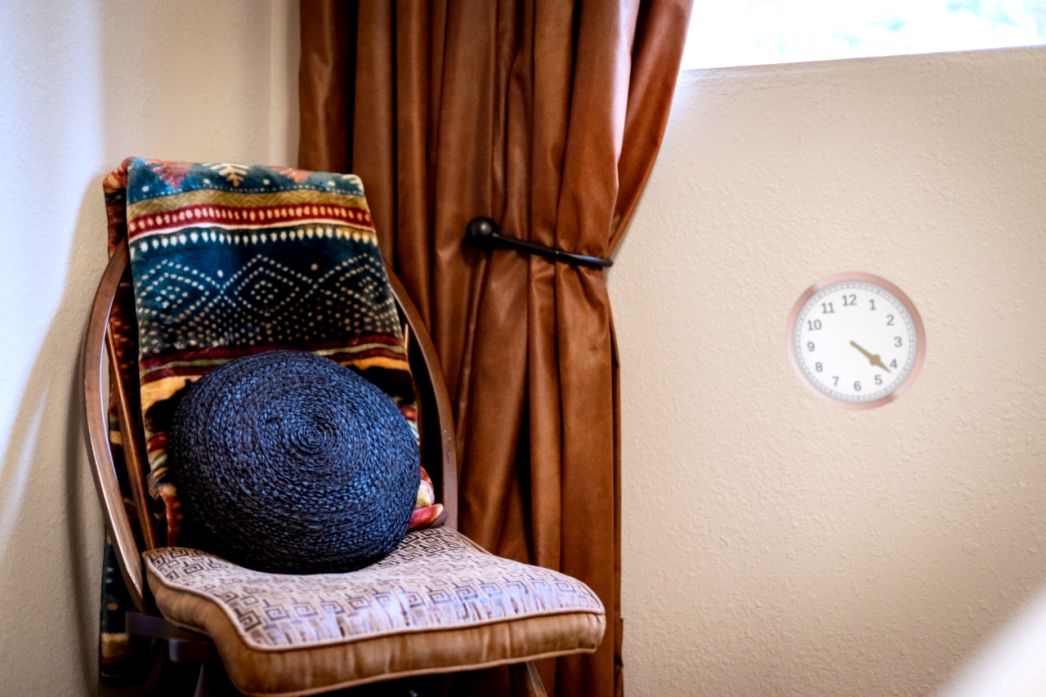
4:22
